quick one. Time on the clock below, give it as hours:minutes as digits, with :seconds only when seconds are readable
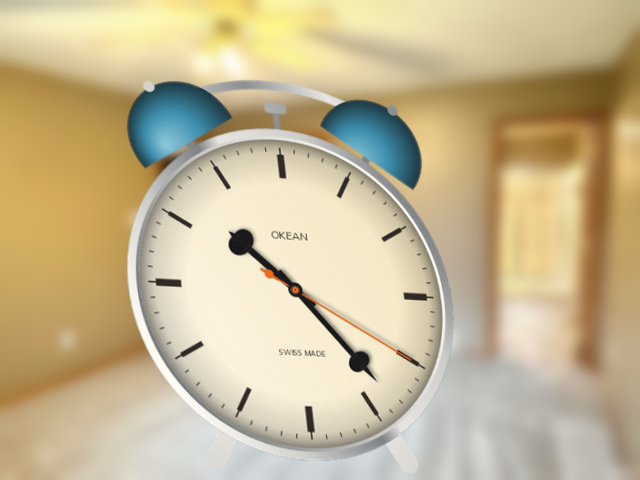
10:23:20
